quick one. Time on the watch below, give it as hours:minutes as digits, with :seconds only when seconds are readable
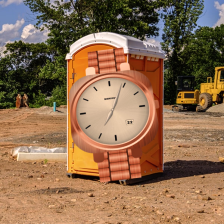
7:04
